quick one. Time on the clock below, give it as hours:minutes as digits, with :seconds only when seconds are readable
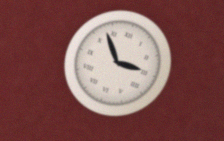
2:53
